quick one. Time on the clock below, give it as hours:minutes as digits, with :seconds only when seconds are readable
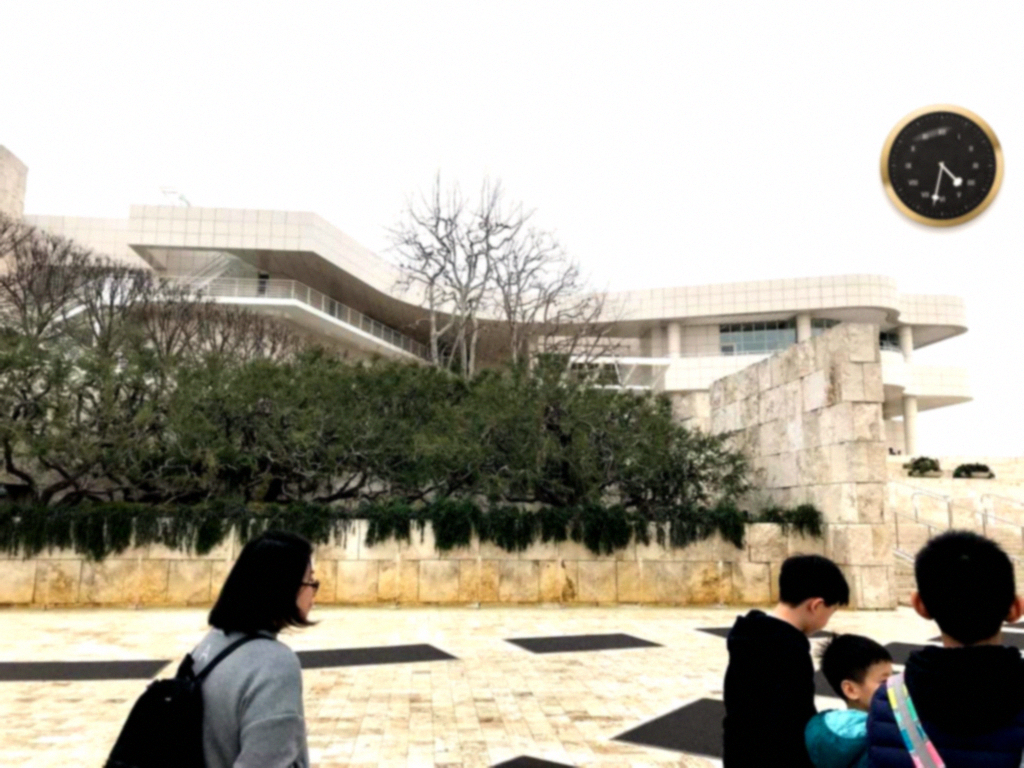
4:32
